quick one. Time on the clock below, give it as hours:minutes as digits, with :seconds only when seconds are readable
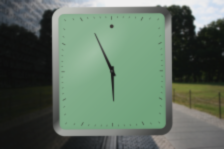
5:56
